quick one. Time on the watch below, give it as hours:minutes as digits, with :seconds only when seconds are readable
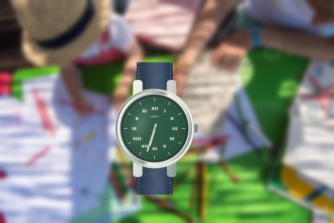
6:33
